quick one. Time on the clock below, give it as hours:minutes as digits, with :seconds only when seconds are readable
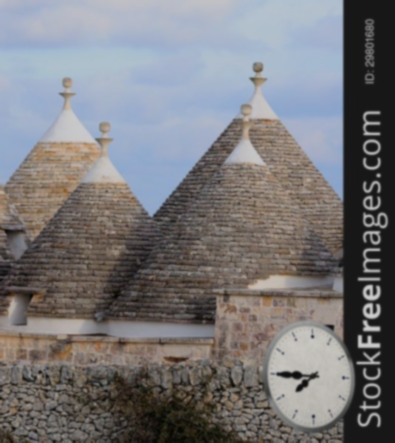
7:45
